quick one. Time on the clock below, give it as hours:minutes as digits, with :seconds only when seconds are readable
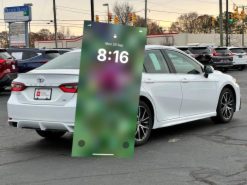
8:16
